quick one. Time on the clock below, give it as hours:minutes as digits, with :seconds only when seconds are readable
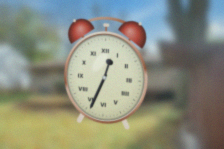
12:34
